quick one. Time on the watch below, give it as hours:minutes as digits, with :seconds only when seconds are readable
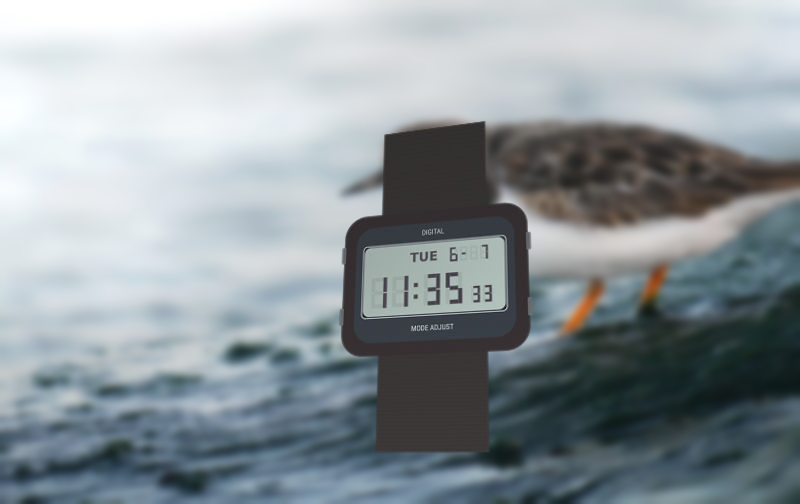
11:35:33
